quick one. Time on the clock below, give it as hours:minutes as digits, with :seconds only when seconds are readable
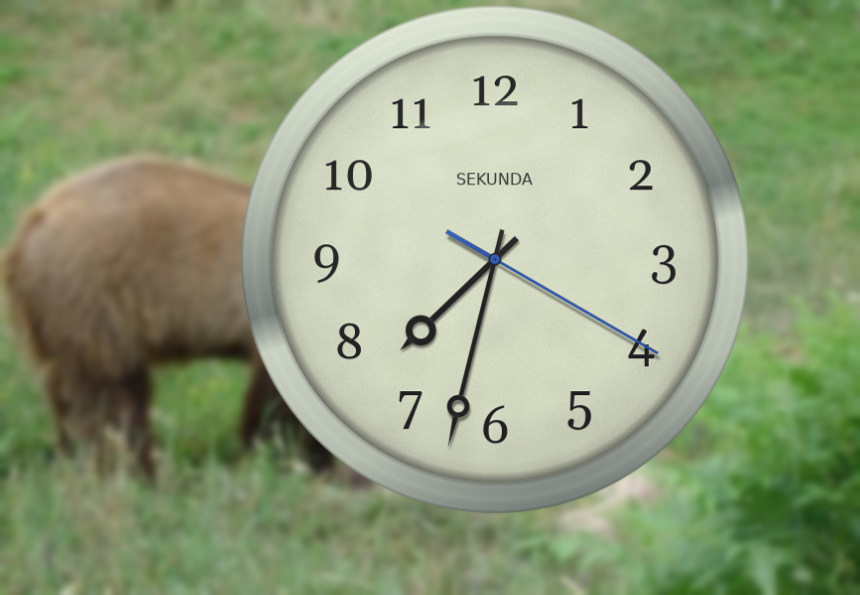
7:32:20
